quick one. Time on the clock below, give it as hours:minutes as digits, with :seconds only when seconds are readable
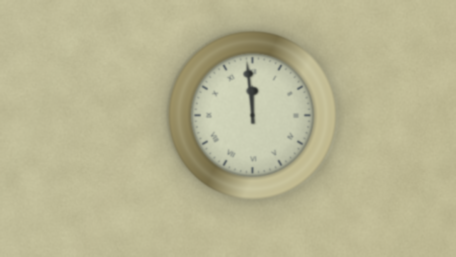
11:59
